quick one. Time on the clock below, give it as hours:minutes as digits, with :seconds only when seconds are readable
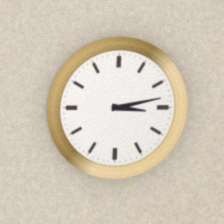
3:13
